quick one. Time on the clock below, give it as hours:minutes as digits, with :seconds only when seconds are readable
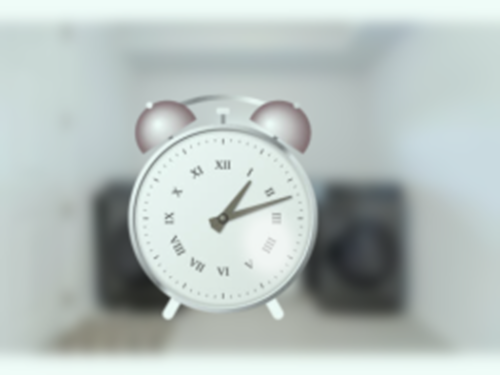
1:12
